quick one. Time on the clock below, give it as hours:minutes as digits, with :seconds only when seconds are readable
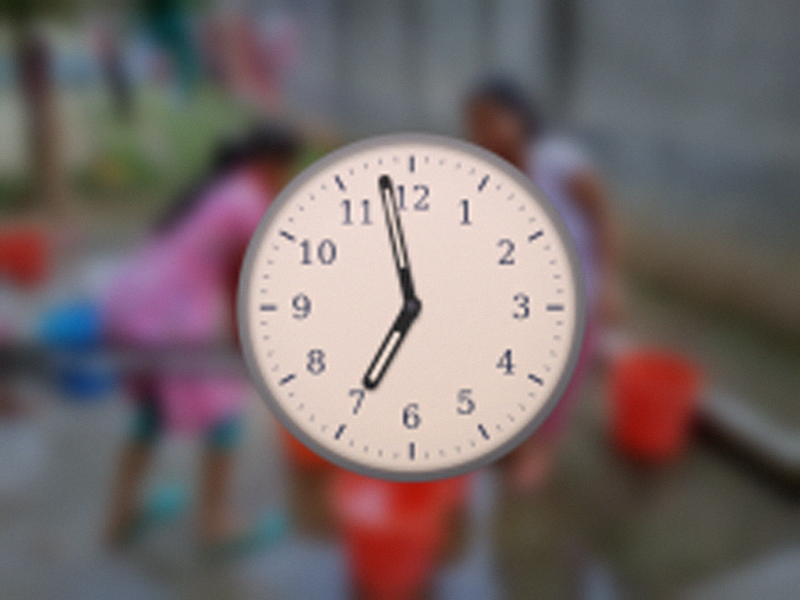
6:58
